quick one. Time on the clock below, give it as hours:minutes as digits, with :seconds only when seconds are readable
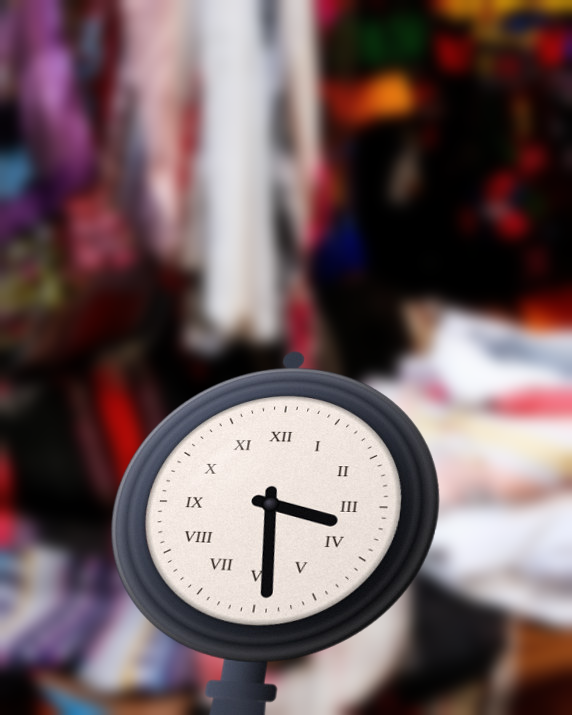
3:29
